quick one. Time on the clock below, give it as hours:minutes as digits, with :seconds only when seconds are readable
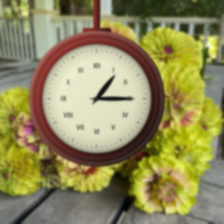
1:15
